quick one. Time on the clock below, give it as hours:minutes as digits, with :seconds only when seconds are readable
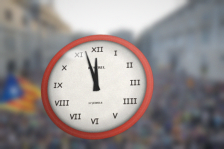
11:57
